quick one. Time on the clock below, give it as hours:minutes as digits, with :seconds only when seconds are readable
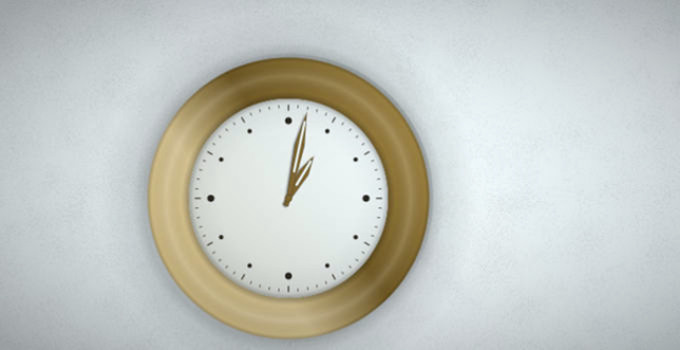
1:02
